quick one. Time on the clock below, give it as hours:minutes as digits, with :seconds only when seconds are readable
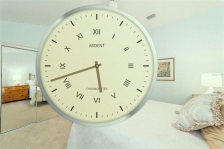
5:42
